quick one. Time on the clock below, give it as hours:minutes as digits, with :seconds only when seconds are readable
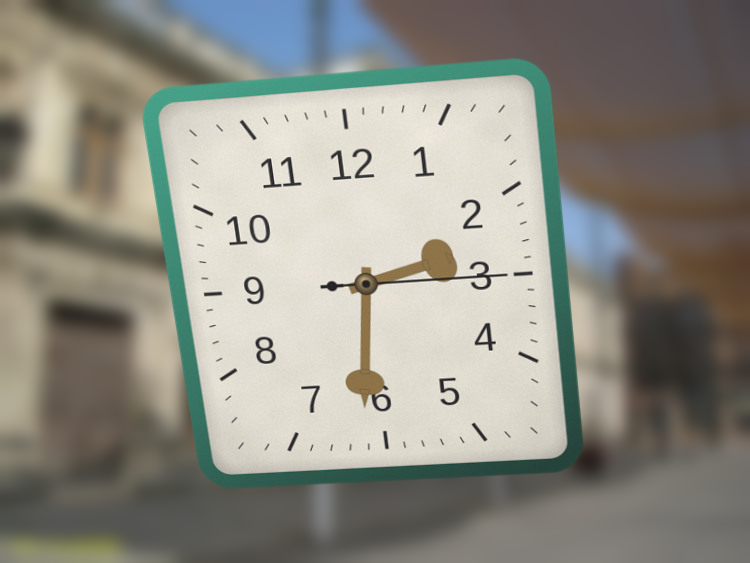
2:31:15
